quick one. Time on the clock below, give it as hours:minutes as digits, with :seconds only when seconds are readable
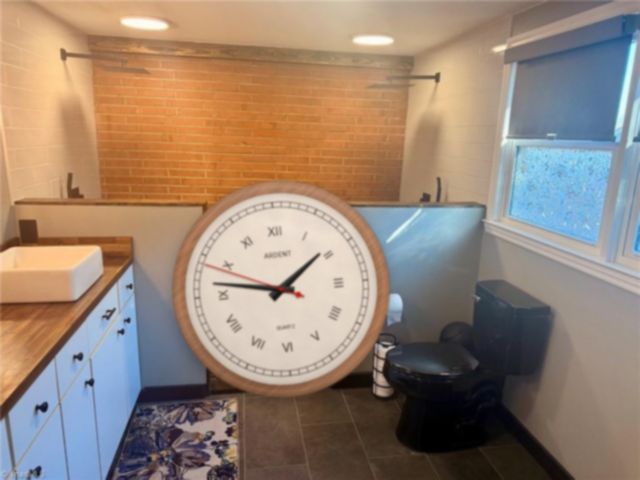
1:46:49
